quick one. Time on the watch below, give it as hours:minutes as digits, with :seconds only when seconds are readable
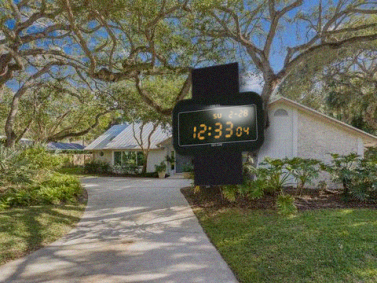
12:33:04
